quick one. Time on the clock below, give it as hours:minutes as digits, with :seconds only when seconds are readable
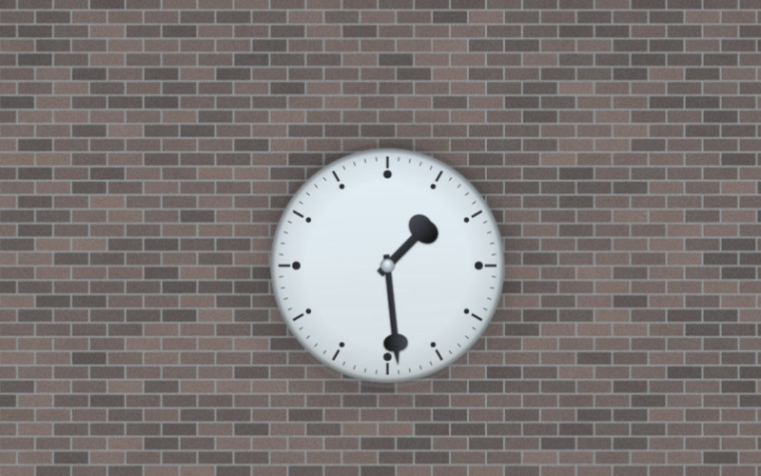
1:29
